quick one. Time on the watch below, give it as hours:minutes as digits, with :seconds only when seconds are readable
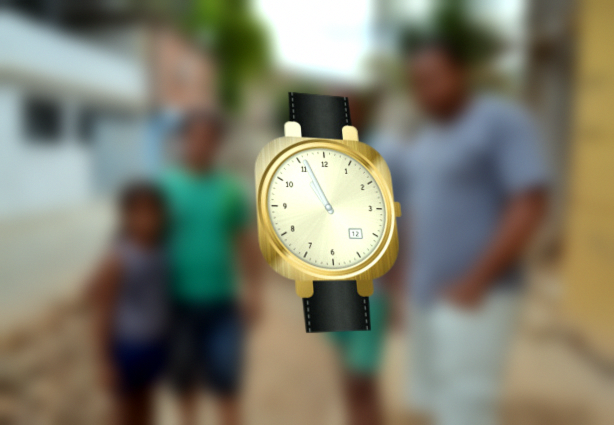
10:56
